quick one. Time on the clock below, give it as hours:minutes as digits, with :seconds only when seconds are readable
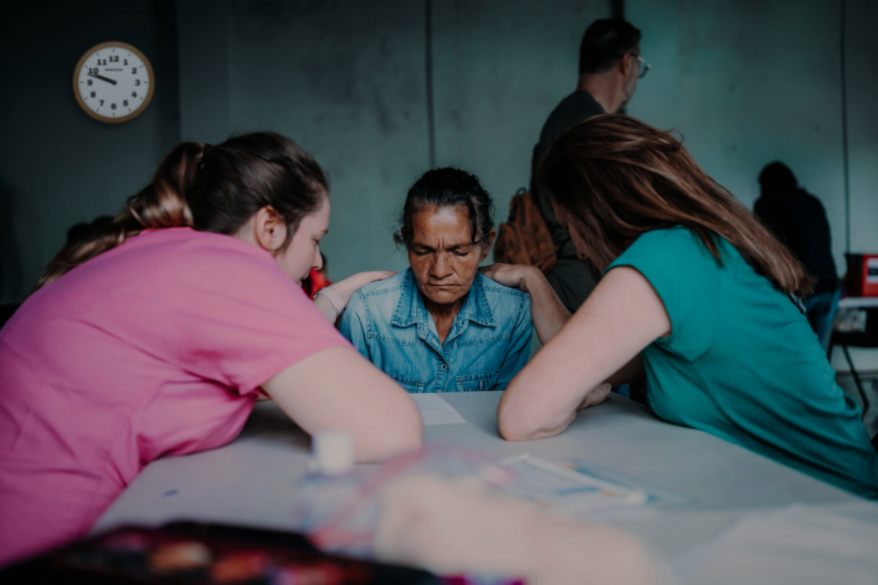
9:48
